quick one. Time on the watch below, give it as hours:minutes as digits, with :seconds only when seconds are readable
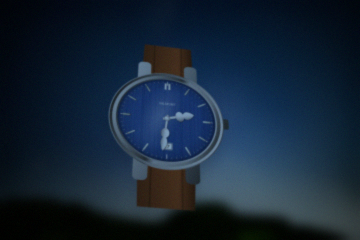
2:31
